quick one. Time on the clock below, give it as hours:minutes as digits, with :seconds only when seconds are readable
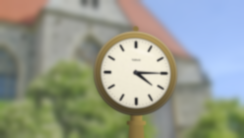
4:15
